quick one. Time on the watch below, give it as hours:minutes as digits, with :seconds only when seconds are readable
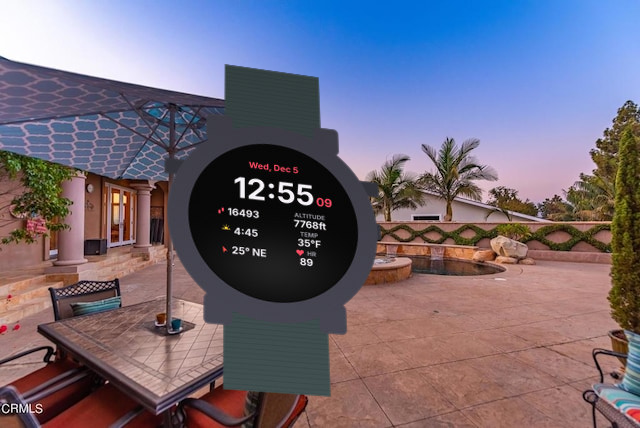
12:55:09
